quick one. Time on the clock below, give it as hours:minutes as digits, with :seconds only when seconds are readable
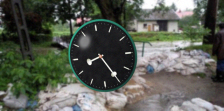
8:25
